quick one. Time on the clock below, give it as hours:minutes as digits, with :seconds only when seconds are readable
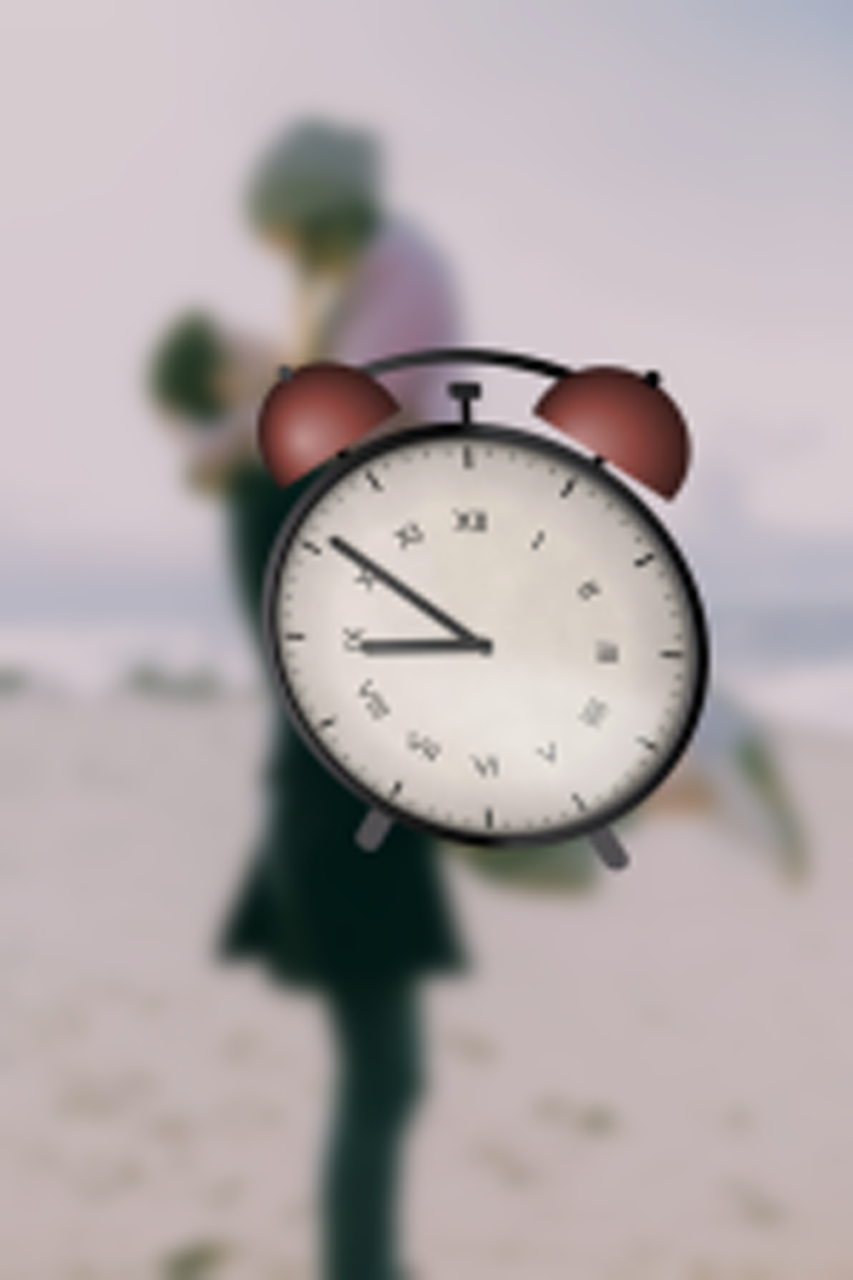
8:51
